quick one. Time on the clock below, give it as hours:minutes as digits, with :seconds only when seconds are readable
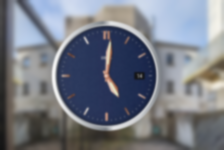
5:01
